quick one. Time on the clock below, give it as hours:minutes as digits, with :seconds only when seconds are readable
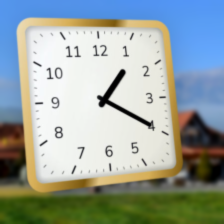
1:20
